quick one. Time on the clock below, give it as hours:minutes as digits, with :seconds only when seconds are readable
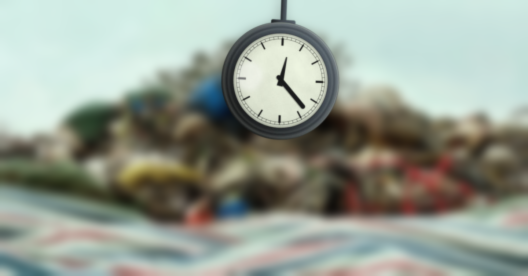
12:23
